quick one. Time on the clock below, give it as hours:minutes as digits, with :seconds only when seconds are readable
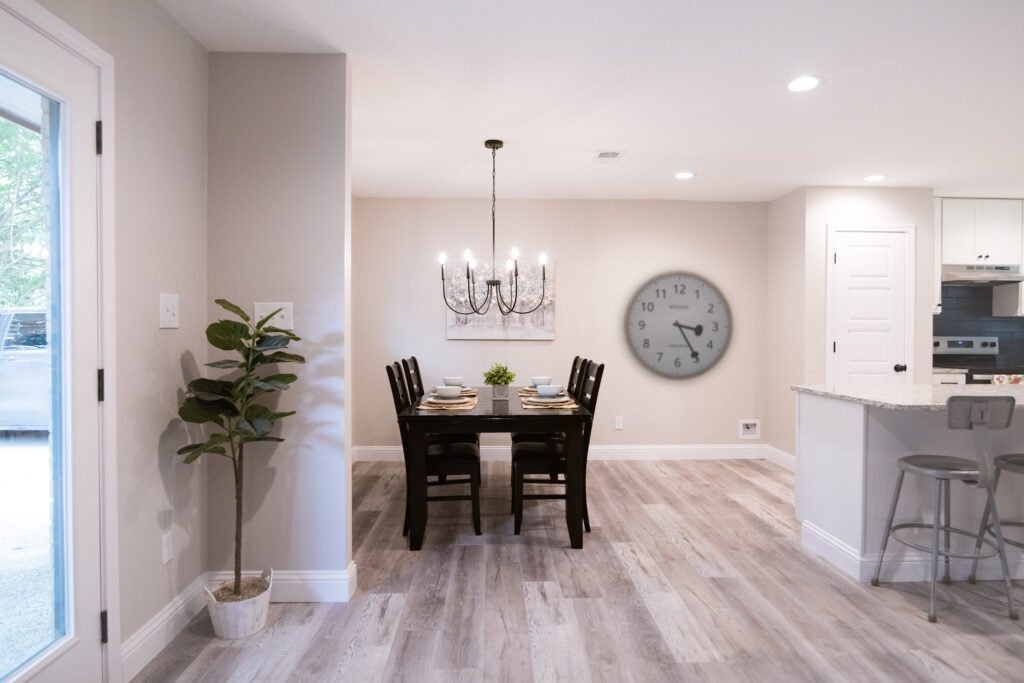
3:25
